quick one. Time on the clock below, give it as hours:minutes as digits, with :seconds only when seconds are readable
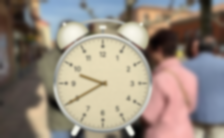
9:40
